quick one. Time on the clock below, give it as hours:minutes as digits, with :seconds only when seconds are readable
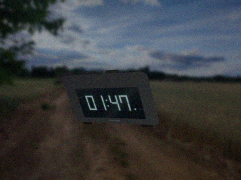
1:47
